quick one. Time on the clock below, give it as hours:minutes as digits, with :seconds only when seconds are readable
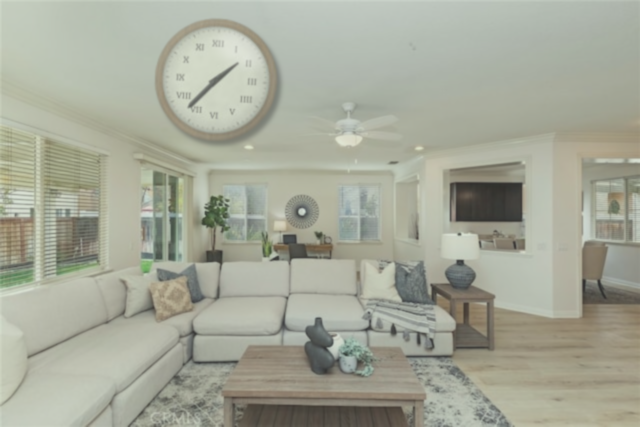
1:37
